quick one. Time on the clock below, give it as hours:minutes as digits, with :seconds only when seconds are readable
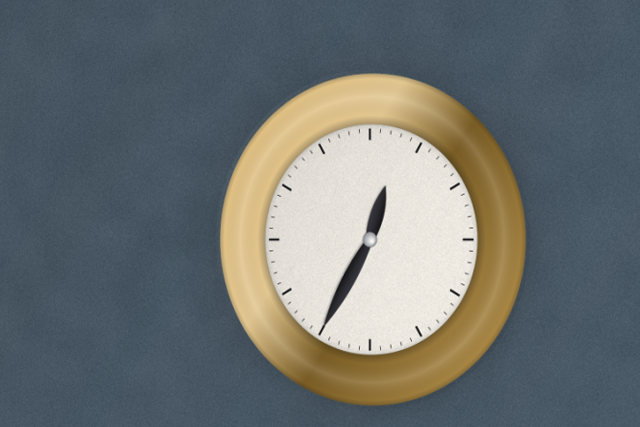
12:35
